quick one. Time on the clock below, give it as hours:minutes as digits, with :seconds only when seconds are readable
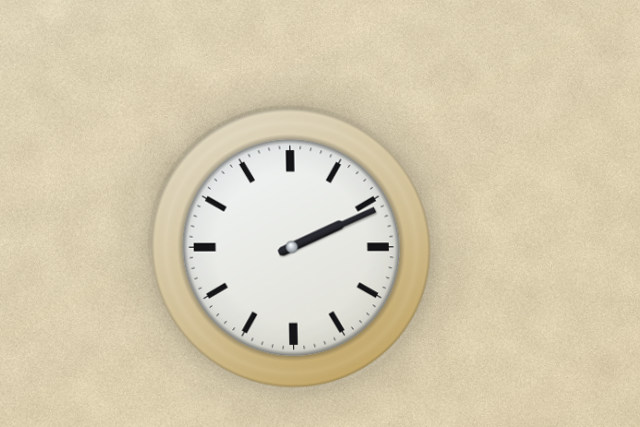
2:11
